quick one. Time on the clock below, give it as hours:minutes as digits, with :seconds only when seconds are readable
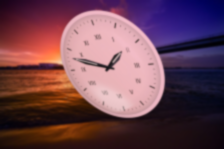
1:48
